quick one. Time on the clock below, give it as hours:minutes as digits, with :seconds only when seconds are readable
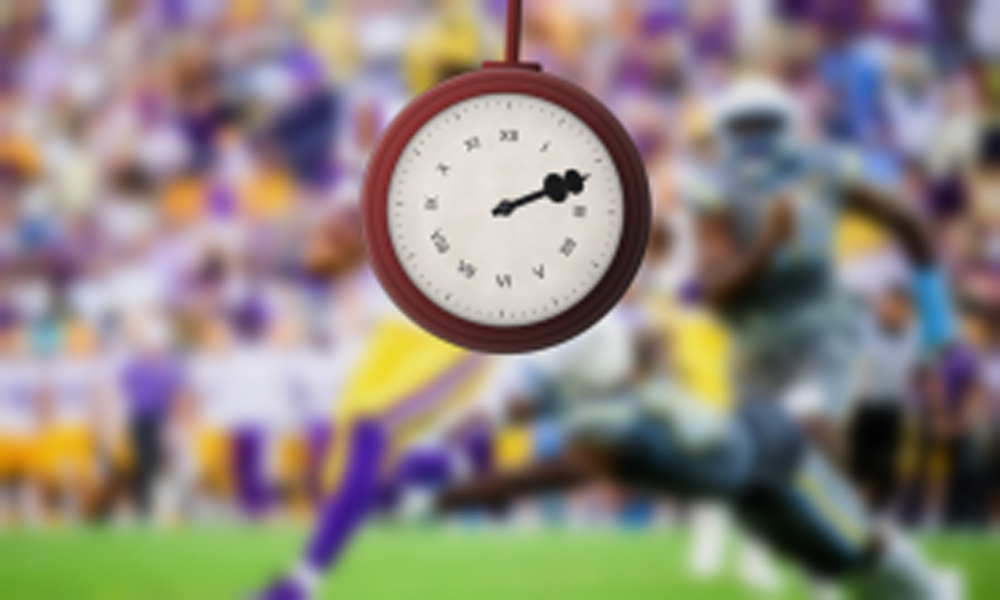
2:11
